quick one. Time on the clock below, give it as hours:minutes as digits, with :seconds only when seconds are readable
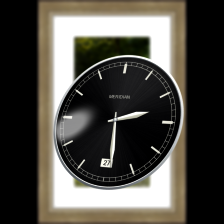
2:29
